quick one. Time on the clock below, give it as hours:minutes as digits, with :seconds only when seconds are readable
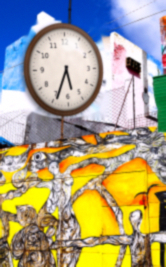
5:34
